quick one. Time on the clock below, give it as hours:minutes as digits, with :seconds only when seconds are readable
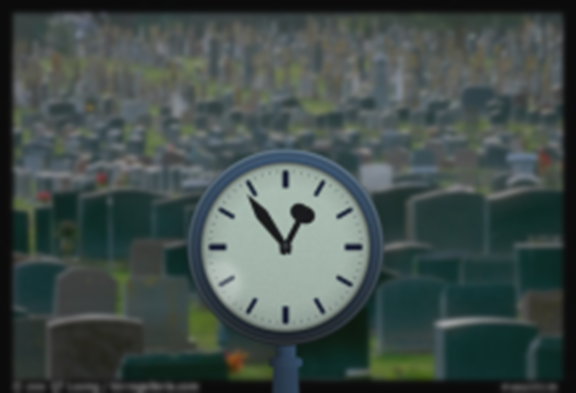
12:54
